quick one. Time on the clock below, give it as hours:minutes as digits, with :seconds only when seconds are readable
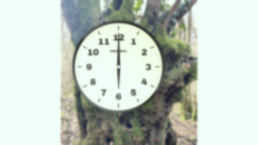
6:00
